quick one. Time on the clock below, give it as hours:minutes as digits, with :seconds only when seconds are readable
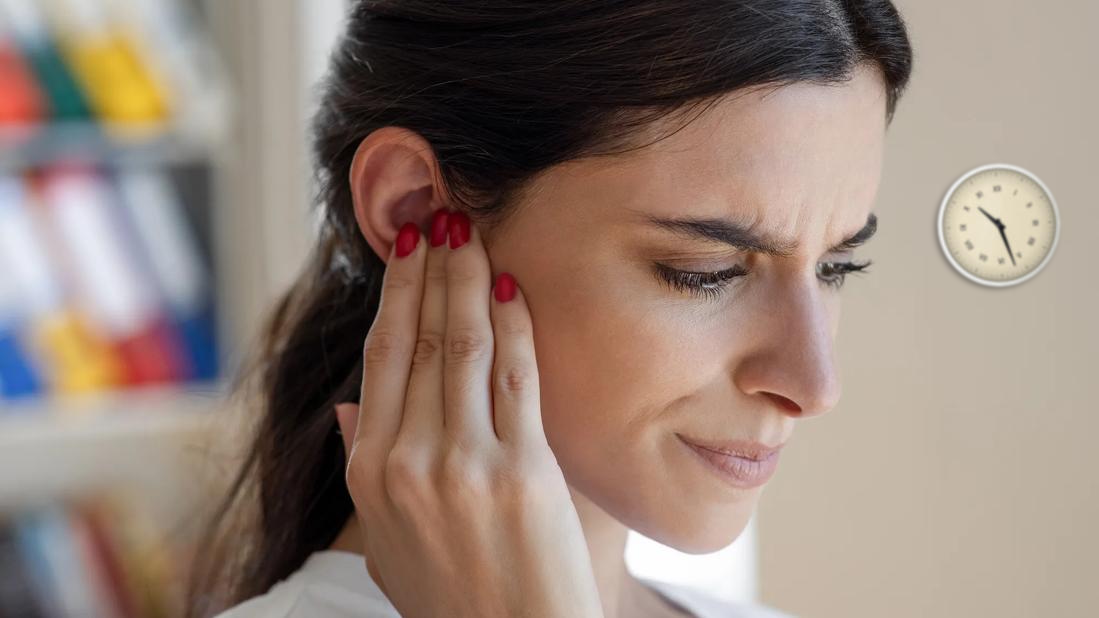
10:27
